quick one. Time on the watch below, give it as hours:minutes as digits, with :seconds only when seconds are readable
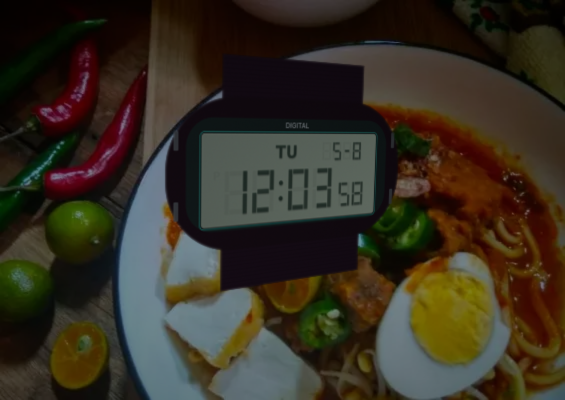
12:03:58
